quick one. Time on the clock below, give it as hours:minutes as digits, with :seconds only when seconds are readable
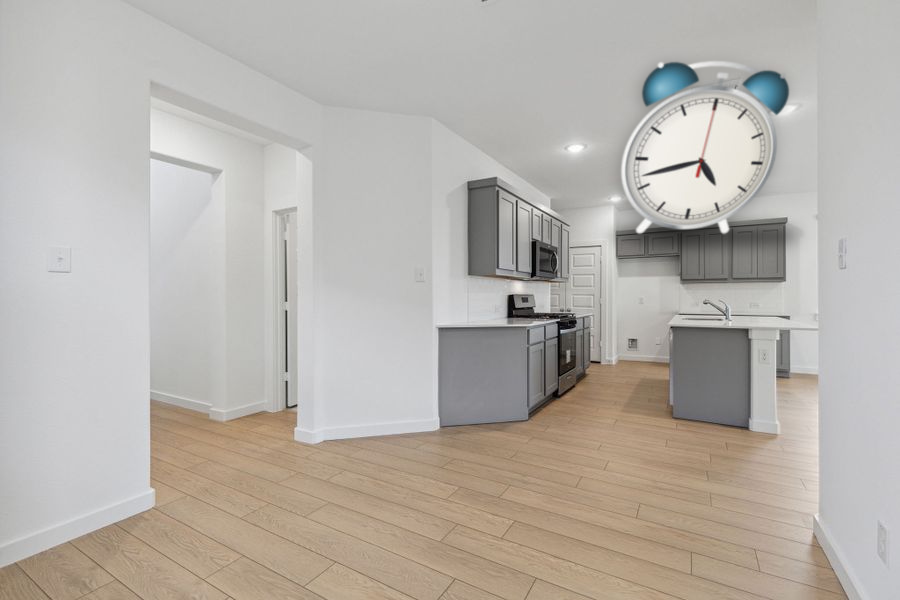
4:42:00
